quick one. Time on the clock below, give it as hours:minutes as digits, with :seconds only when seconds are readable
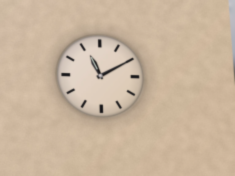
11:10
